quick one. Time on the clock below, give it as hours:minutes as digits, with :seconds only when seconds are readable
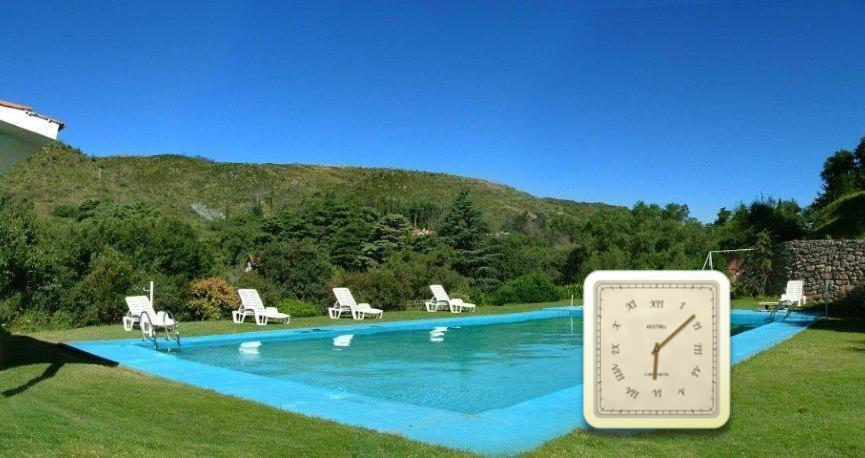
6:08
